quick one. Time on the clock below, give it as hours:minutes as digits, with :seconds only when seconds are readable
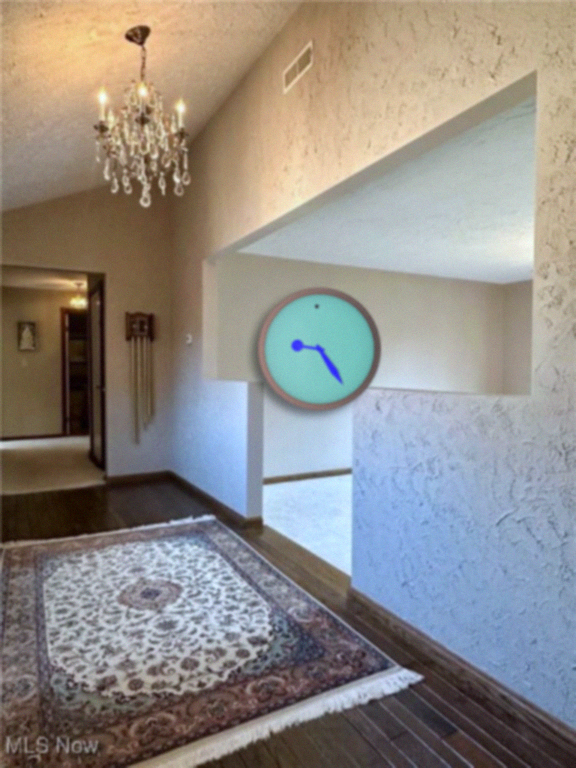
9:25
